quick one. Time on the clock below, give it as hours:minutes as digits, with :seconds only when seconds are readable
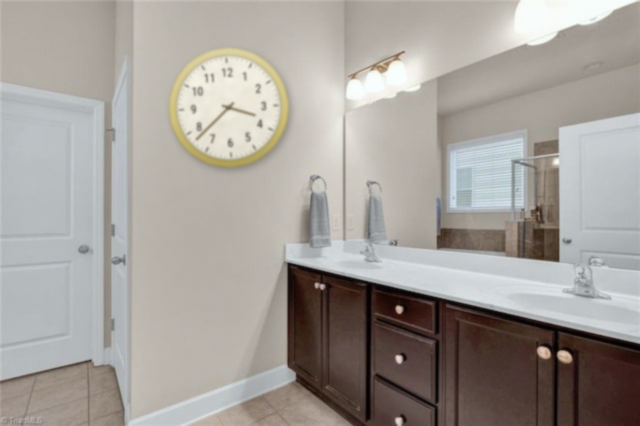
3:38
